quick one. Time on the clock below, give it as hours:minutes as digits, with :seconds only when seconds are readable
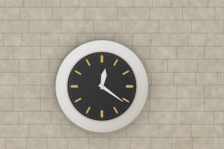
12:21
